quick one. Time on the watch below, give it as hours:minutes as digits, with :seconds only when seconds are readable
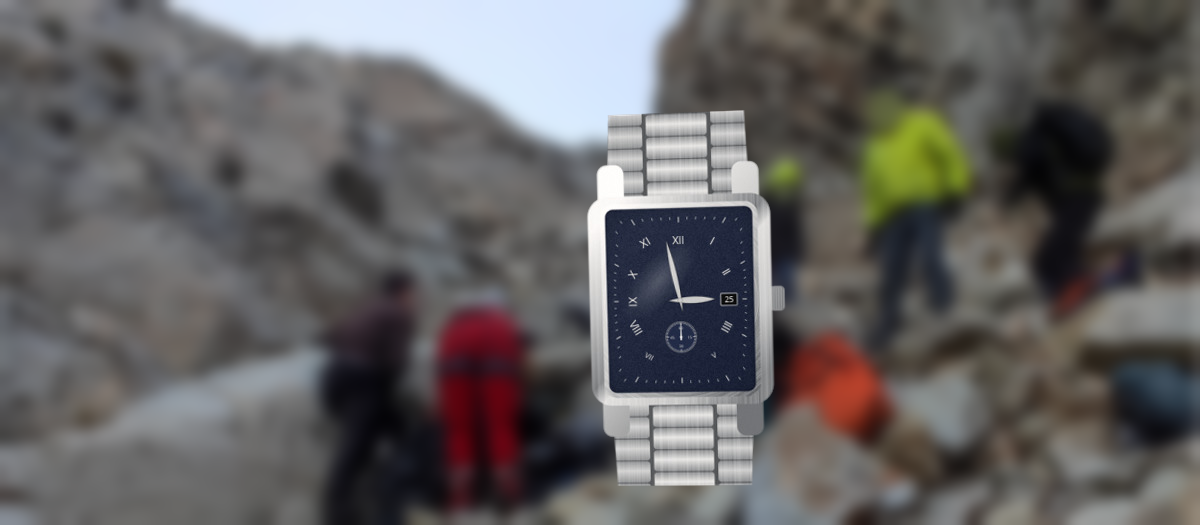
2:58
